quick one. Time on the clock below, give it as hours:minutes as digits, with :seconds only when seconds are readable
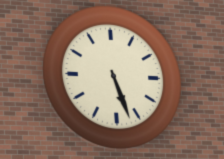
5:27
